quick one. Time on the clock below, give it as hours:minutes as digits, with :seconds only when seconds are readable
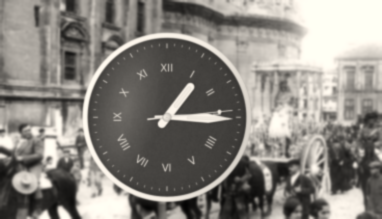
1:15:14
